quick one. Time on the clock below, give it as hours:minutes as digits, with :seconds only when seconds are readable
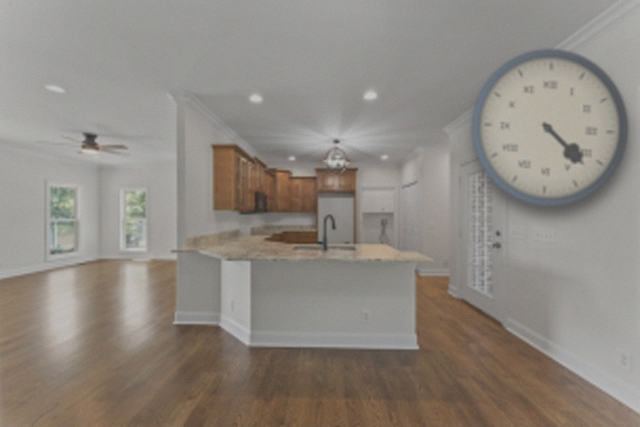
4:22
